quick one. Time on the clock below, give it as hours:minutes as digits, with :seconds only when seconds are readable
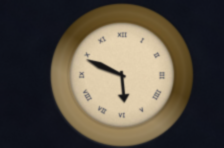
5:49
